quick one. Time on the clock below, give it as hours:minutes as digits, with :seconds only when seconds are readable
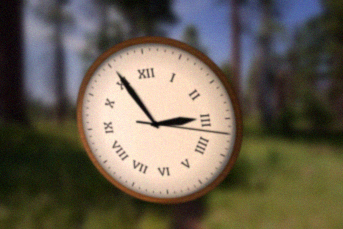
2:55:17
